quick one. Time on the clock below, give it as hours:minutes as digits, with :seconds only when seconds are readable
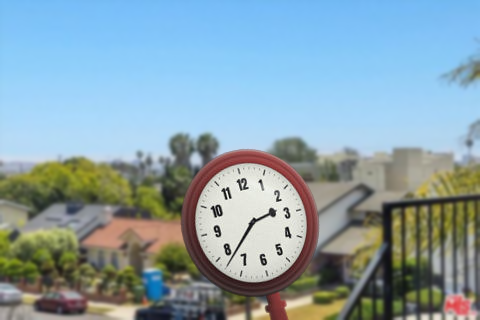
2:38
